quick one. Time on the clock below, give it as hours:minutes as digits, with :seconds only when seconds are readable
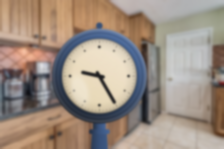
9:25
